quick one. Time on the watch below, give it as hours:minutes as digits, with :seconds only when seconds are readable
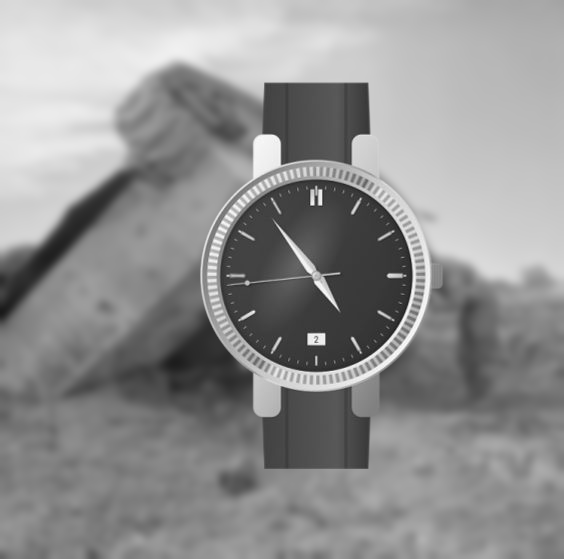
4:53:44
